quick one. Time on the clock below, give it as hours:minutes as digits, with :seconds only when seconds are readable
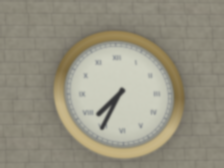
7:35
